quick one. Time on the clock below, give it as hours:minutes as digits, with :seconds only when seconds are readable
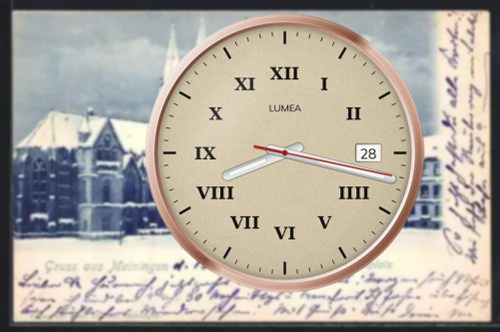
8:17:17
